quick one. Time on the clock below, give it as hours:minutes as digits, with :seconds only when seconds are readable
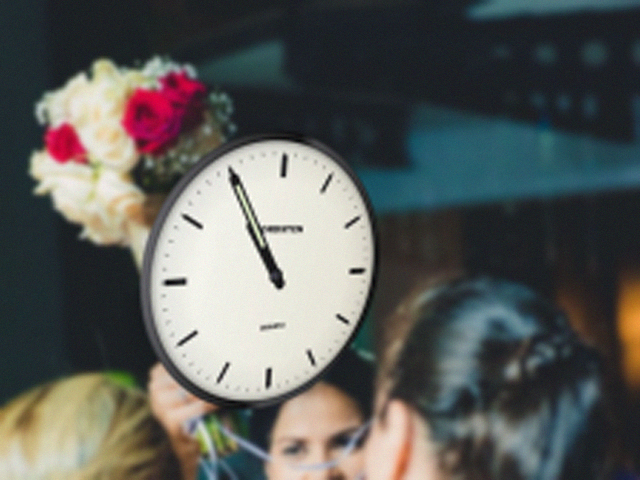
10:55
